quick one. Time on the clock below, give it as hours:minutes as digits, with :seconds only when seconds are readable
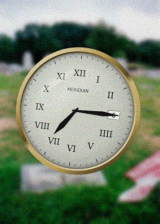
7:15
